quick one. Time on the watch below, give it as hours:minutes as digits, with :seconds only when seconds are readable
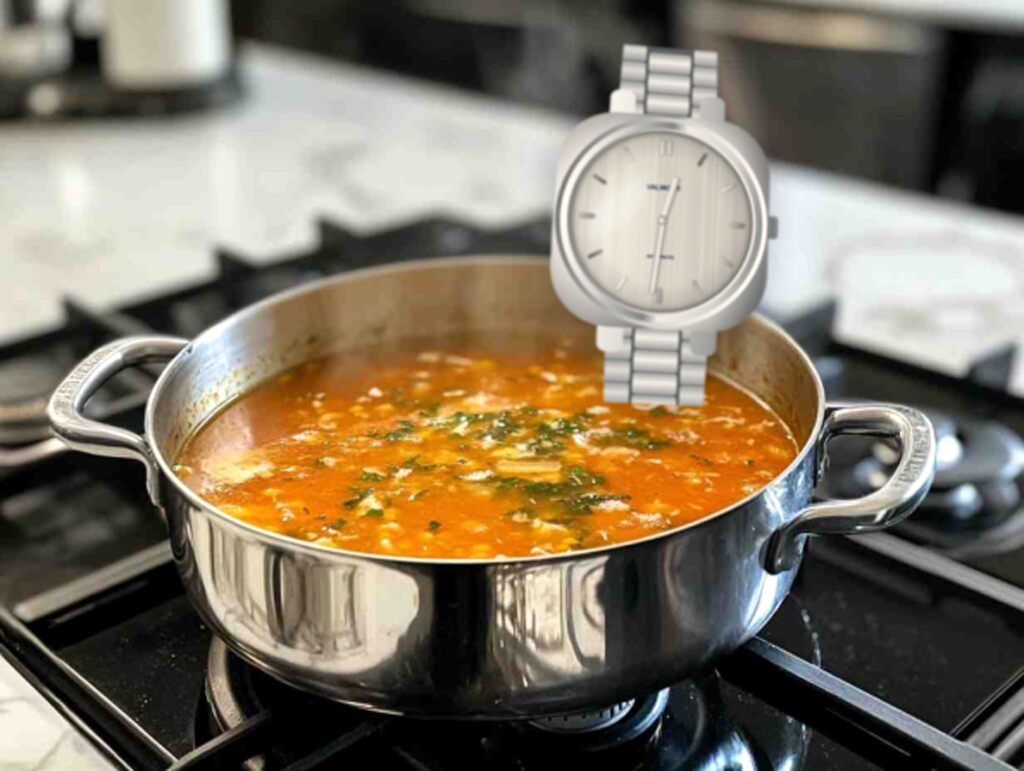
12:31
